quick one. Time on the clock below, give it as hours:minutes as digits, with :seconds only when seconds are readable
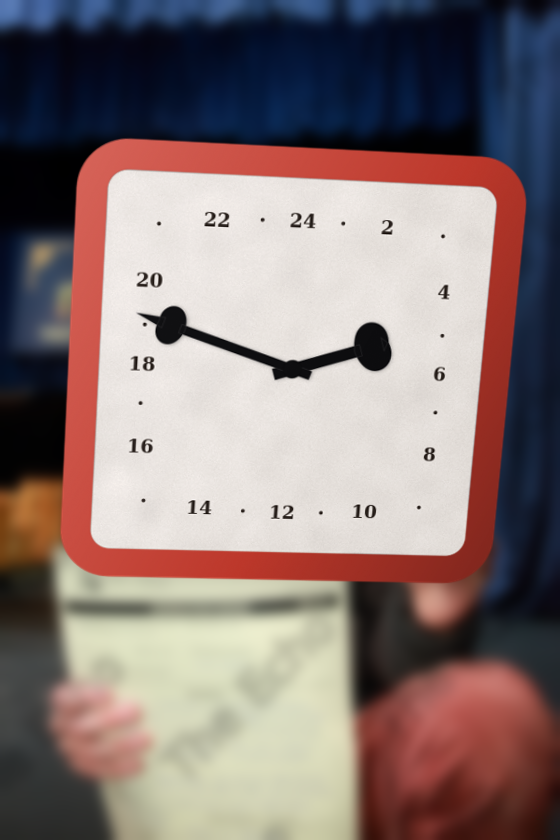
4:48
